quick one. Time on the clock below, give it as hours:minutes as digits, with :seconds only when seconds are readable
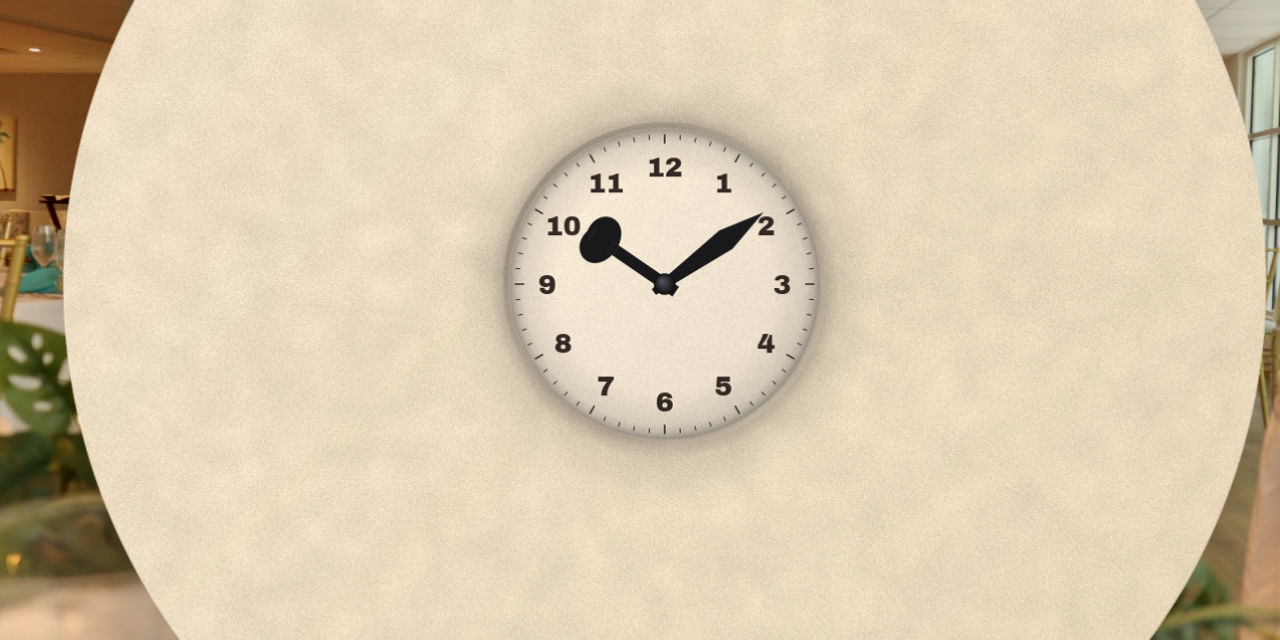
10:09
